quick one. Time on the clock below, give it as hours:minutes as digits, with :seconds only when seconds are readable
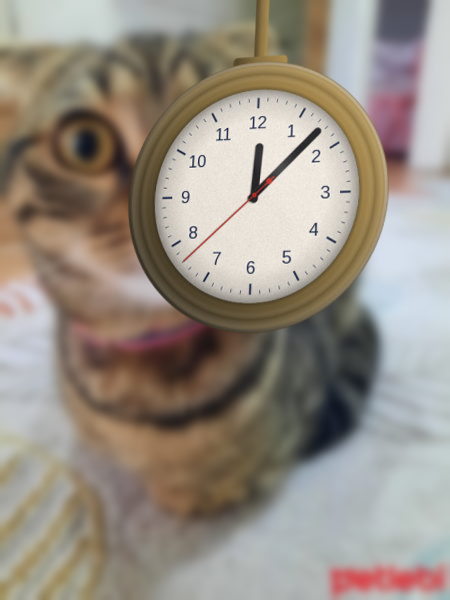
12:07:38
